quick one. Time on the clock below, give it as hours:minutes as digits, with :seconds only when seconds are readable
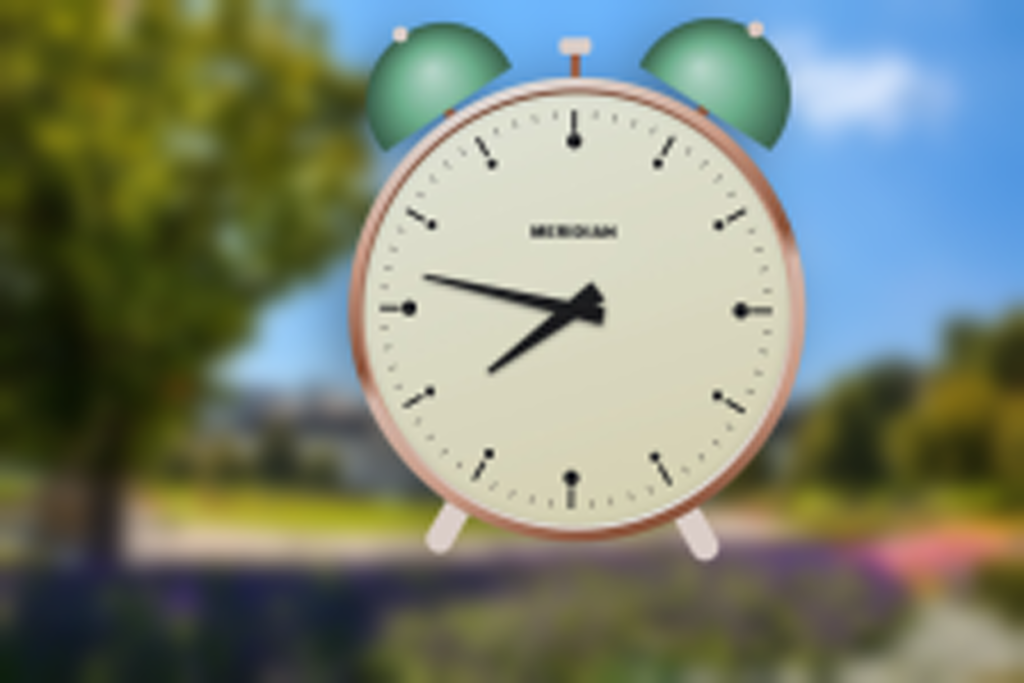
7:47
